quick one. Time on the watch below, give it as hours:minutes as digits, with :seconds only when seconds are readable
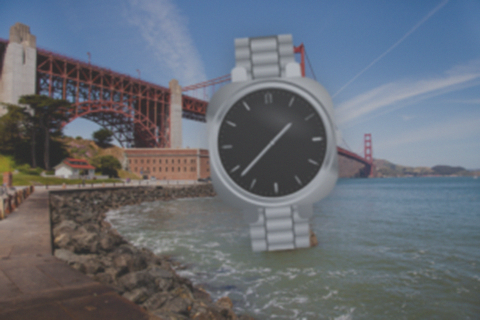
1:38
